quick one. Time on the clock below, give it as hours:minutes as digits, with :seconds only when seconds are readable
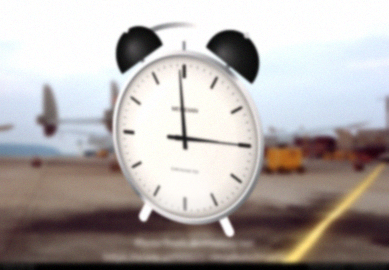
2:59:15
